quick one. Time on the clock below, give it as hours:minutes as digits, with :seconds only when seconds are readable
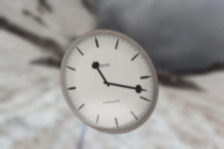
11:18
